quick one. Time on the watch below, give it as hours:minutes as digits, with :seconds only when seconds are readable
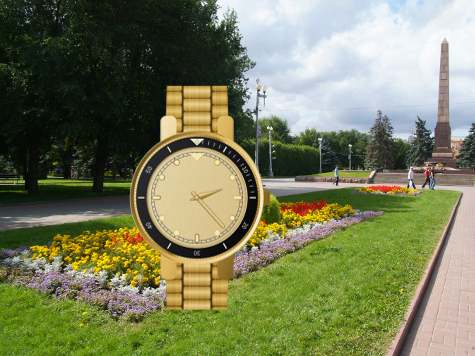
2:23
